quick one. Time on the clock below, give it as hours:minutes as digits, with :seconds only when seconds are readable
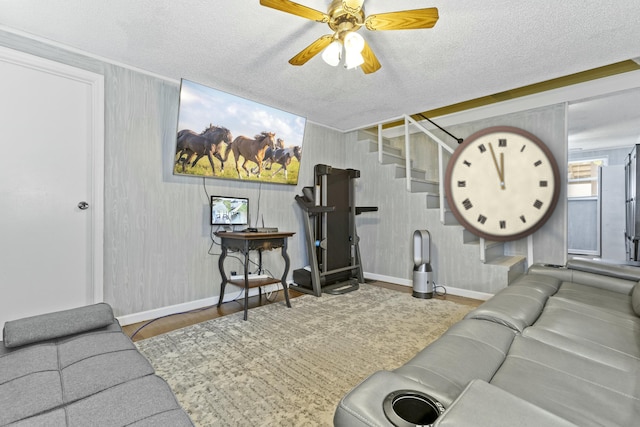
11:57
